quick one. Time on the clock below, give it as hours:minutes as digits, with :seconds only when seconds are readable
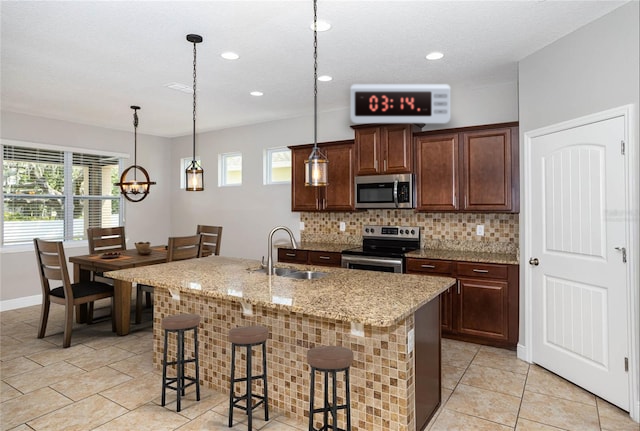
3:14
